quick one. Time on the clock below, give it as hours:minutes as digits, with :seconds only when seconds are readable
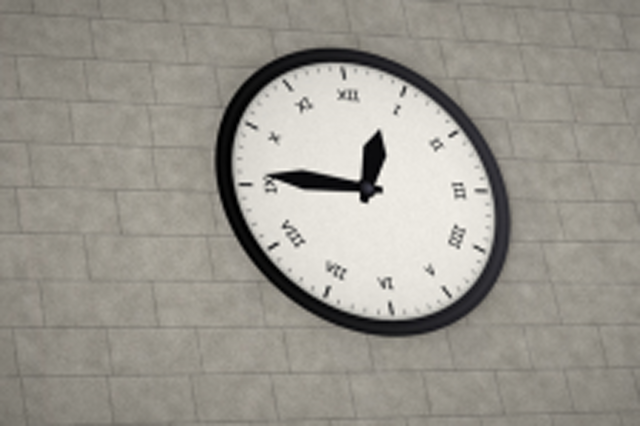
12:46
